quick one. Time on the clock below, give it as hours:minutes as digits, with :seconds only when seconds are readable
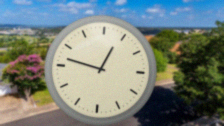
12:47
